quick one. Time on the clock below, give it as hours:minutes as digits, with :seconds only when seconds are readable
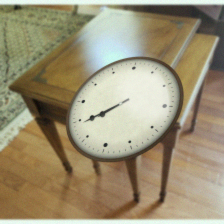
7:39
